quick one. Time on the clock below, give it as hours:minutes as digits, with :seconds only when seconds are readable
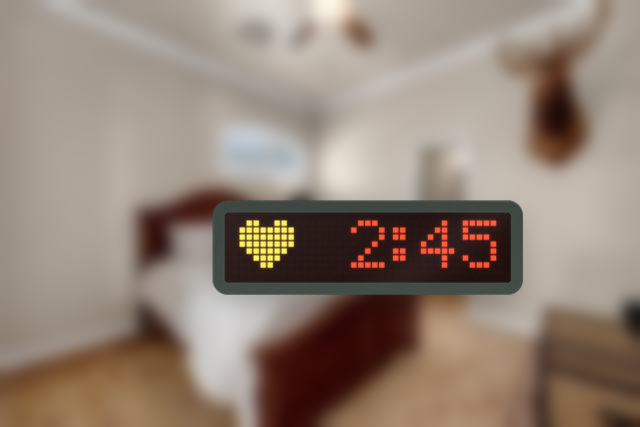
2:45
